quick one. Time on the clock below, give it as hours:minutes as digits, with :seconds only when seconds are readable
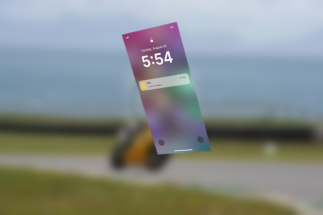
5:54
